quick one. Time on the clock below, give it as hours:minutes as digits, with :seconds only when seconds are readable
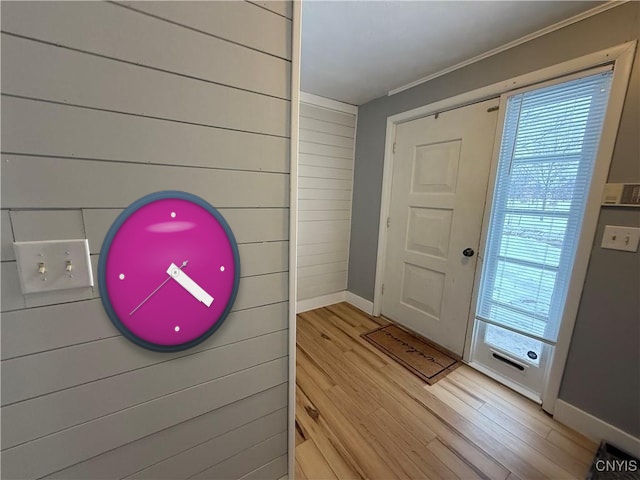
4:21:39
